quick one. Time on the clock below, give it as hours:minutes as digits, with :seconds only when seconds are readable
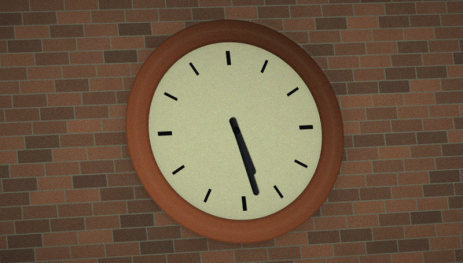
5:28
